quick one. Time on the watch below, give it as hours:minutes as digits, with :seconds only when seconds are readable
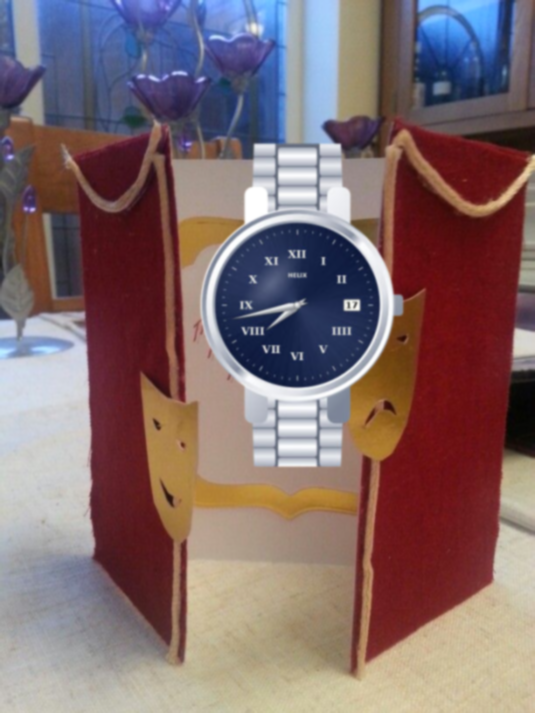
7:43
